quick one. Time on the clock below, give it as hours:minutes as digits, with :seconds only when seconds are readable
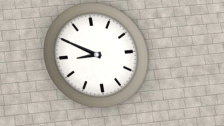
8:50
